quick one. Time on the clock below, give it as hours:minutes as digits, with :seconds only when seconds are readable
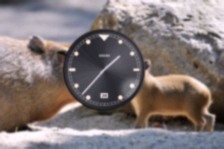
1:37
